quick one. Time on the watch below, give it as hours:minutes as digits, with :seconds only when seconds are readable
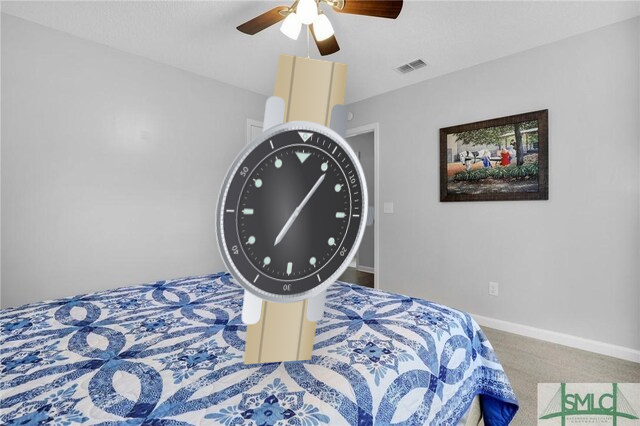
7:06
